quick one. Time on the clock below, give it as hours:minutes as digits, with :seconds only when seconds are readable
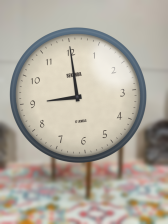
9:00
